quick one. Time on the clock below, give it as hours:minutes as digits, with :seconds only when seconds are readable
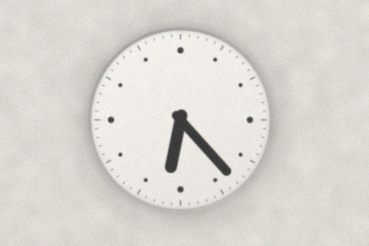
6:23
